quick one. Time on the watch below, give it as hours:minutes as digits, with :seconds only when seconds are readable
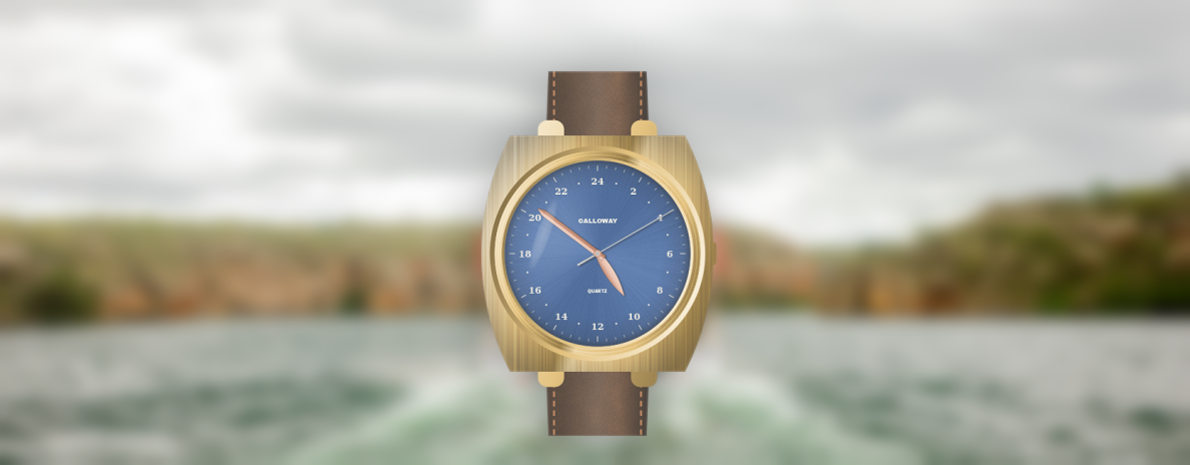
9:51:10
